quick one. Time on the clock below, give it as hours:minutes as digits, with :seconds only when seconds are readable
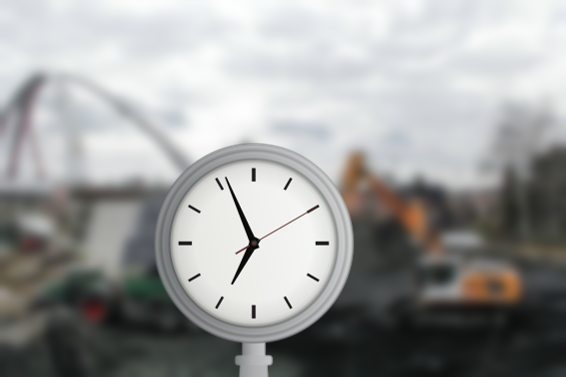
6:56:10
